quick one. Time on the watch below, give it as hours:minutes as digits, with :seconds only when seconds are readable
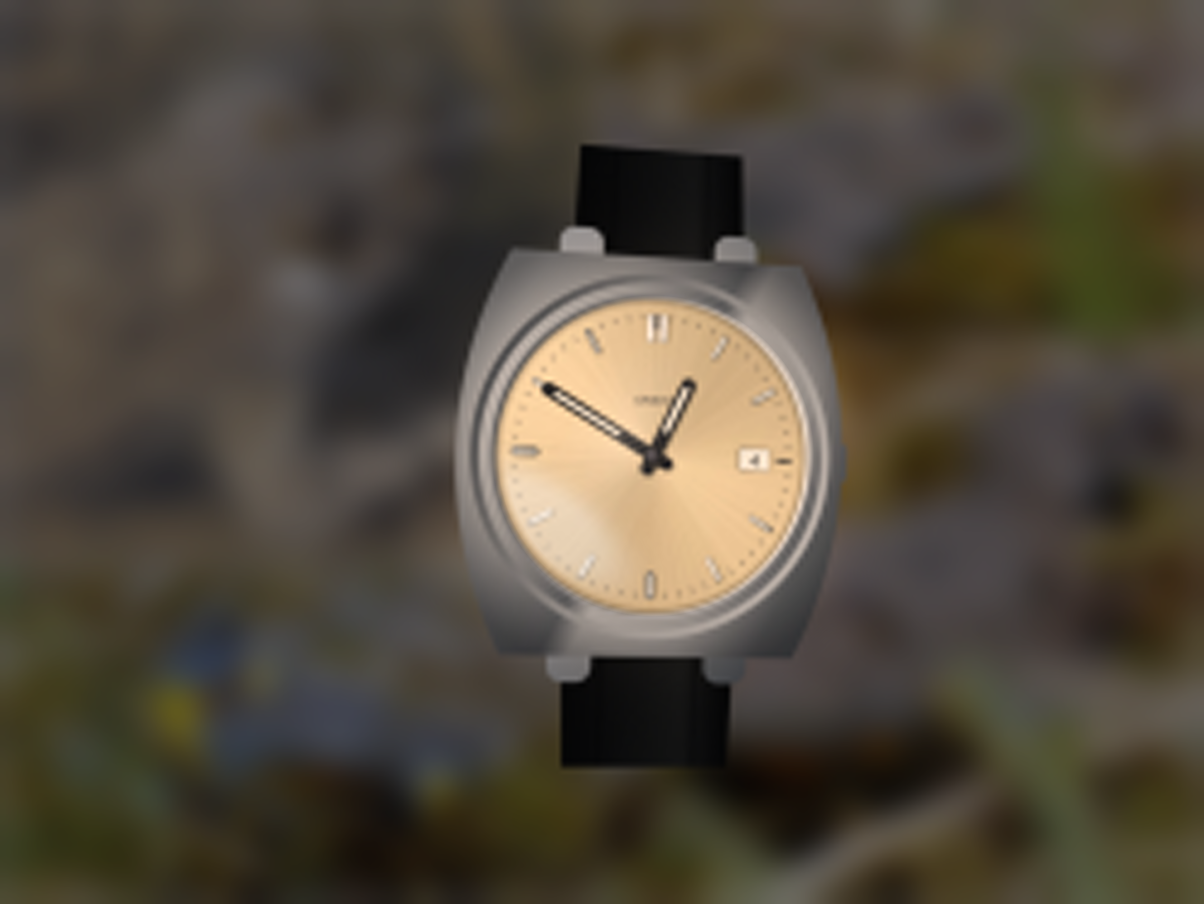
12:50
